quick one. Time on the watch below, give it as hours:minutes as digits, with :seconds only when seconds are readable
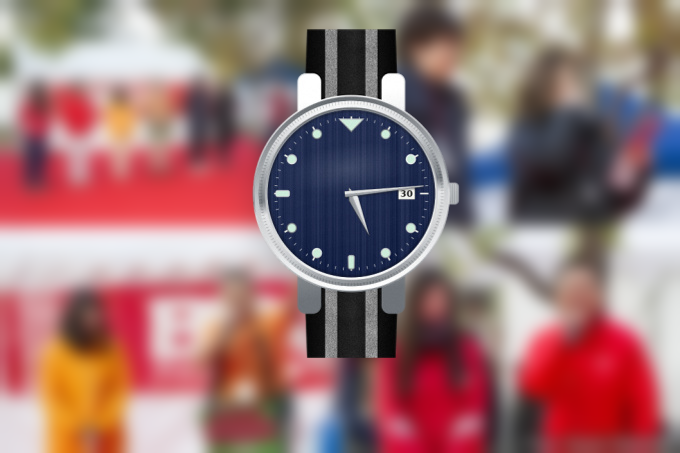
5:14
